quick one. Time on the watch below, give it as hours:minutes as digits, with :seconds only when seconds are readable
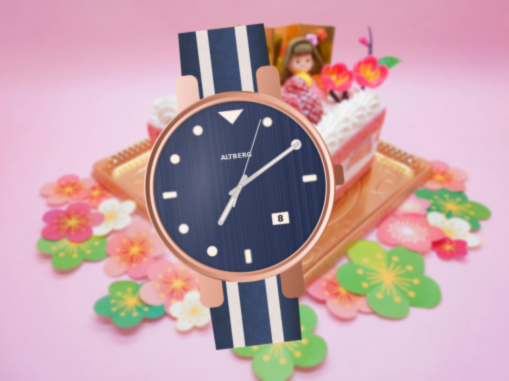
7:10:04
